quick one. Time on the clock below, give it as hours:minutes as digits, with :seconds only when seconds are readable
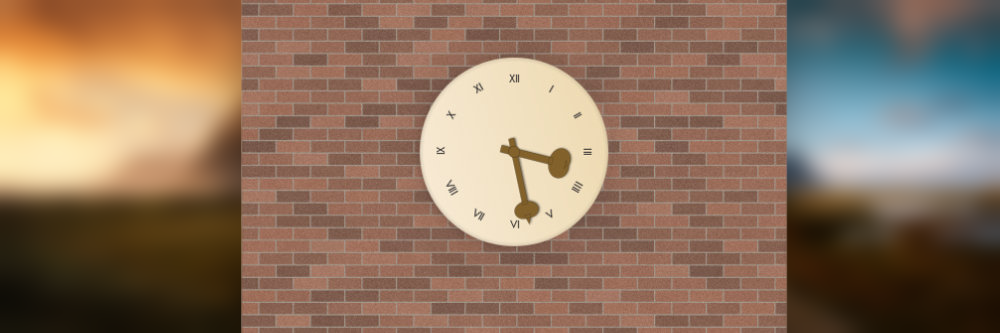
3:28
